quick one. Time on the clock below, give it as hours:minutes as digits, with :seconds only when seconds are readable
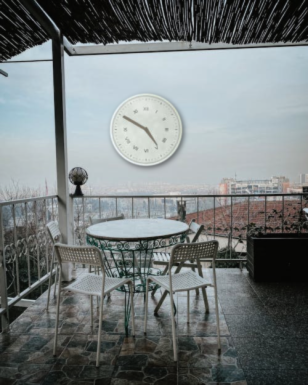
4:50
